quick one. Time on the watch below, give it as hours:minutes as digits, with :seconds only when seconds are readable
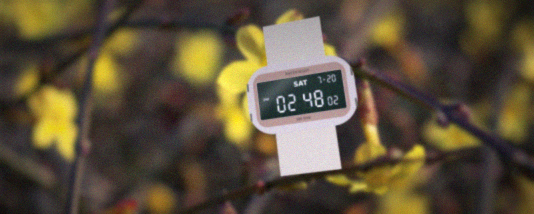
2:48
